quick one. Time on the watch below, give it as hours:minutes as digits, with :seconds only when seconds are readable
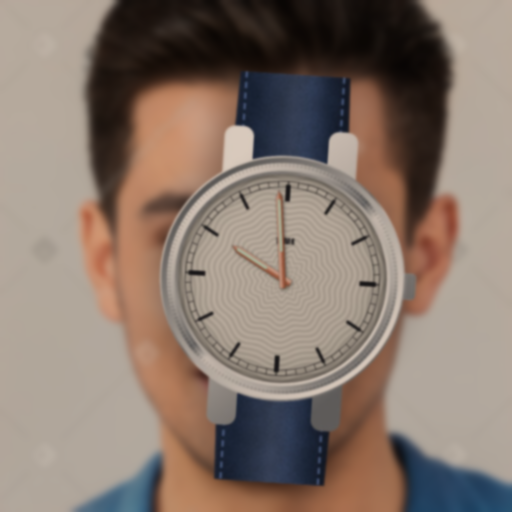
9:59
